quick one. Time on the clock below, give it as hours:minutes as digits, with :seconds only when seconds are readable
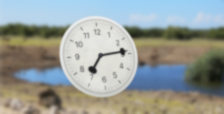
7:14
